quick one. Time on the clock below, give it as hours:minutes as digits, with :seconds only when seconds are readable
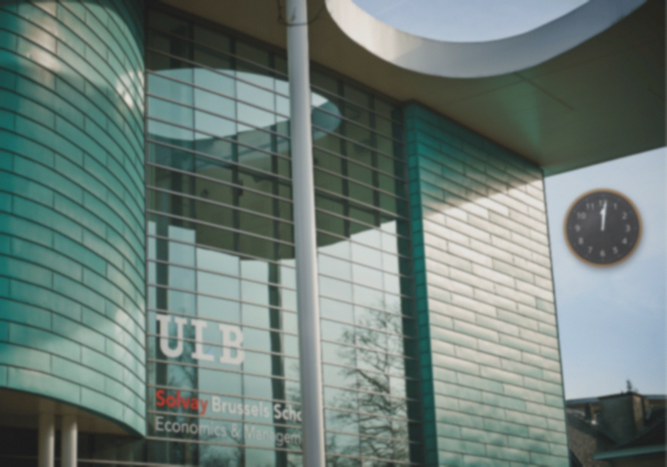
12:01
